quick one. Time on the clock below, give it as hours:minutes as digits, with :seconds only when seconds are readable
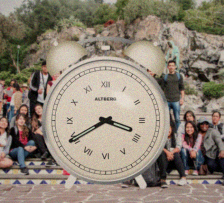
3:40
